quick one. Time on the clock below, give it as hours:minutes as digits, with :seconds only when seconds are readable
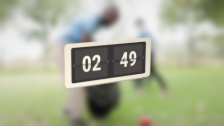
2:49
